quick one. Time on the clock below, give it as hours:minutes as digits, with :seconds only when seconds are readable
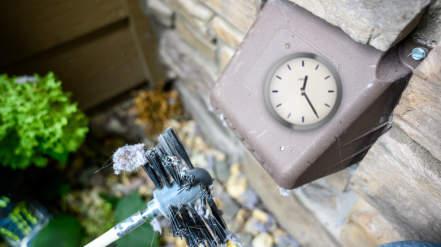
12:25
